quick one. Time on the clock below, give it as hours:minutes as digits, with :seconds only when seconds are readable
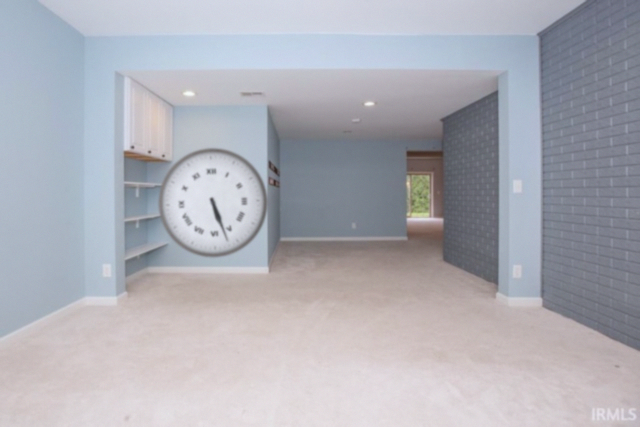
5:27
